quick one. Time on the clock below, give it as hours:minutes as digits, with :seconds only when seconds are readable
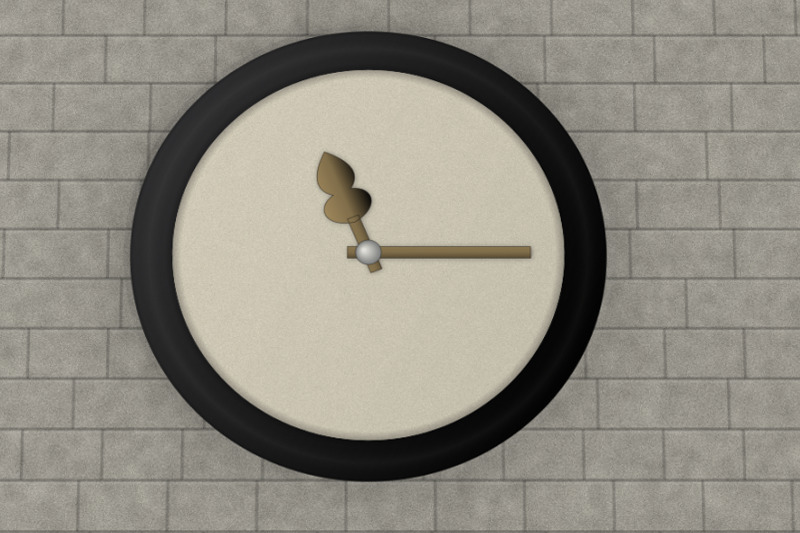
11:15
